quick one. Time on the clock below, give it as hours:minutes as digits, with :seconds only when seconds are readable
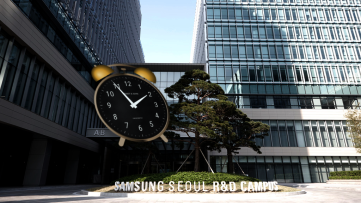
1:55
